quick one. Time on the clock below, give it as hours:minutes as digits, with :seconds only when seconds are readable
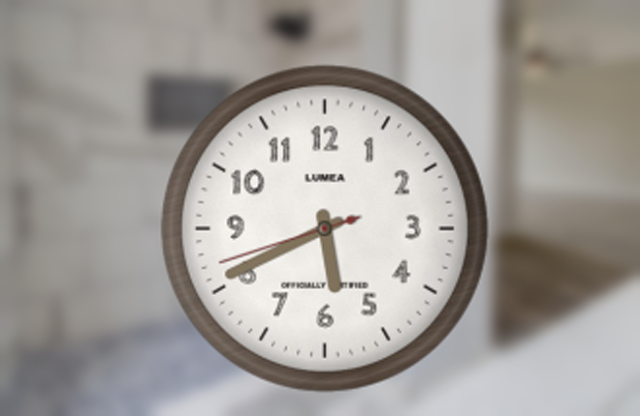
5:40:42
